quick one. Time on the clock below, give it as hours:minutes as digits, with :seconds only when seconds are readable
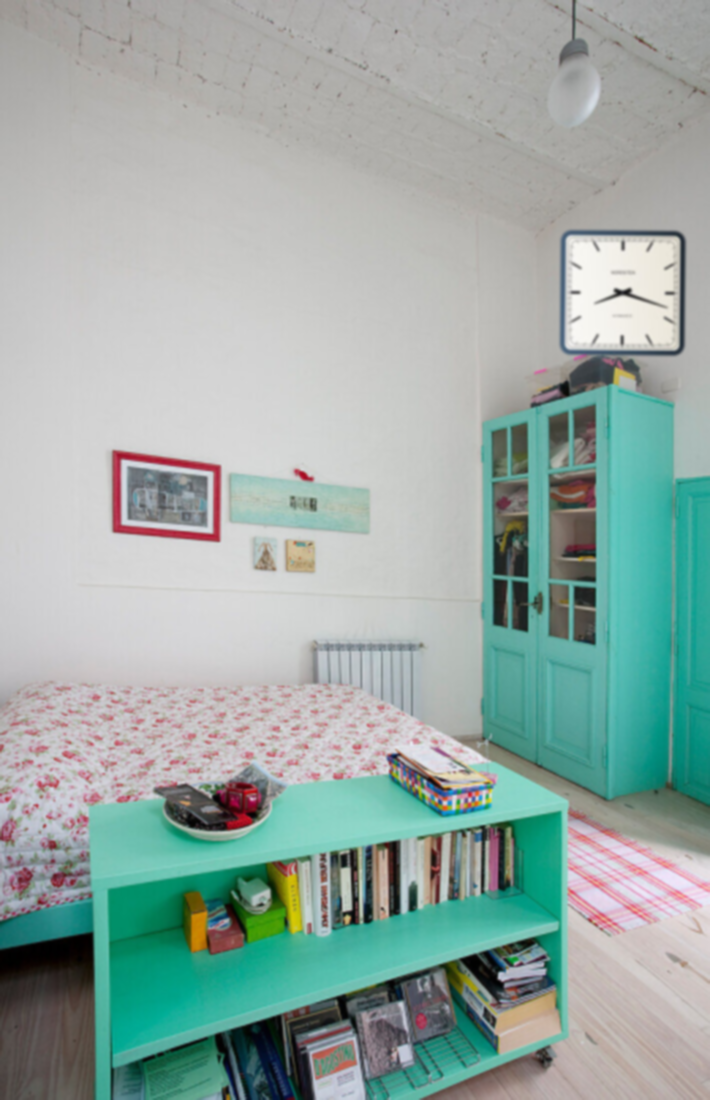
8:18
